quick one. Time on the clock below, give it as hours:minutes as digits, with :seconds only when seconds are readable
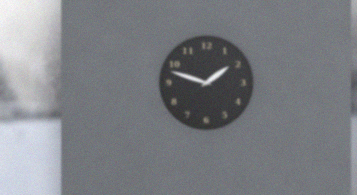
1:48
